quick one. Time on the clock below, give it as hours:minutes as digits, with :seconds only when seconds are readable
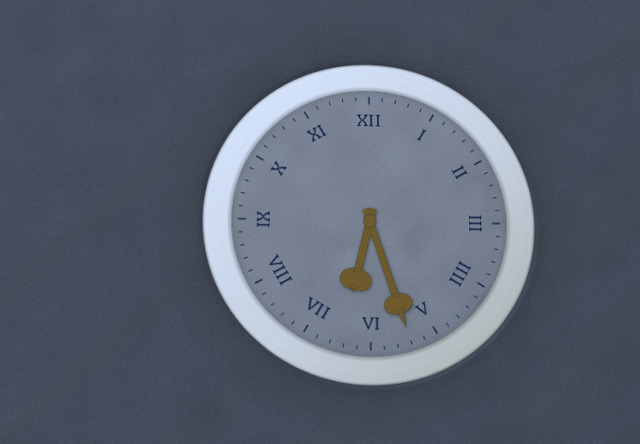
6:27
